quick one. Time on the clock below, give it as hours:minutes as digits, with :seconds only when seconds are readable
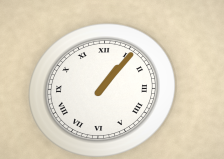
1:06
